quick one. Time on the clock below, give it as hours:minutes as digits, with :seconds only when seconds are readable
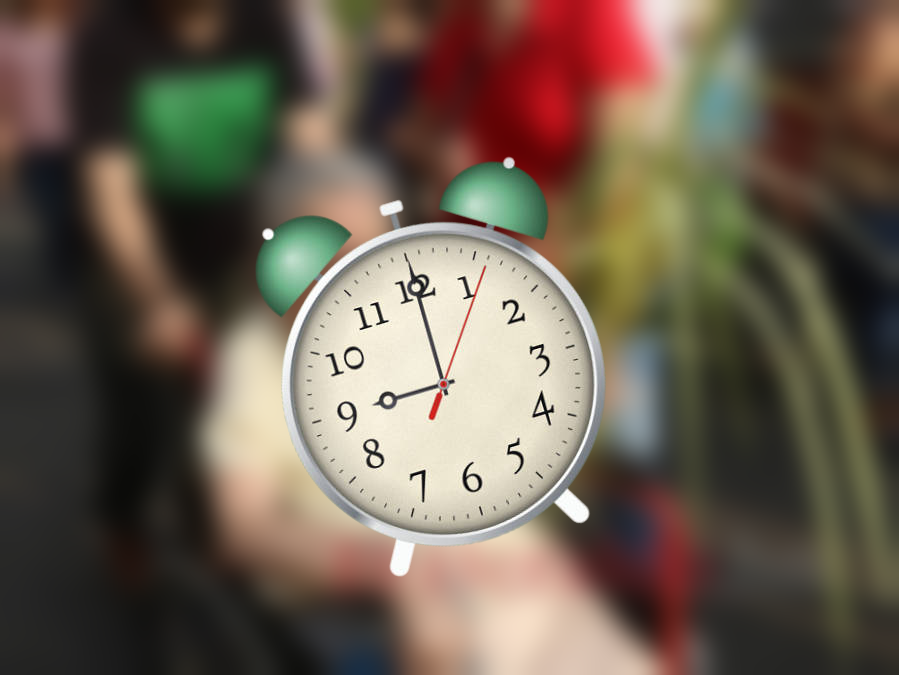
9:00:06
